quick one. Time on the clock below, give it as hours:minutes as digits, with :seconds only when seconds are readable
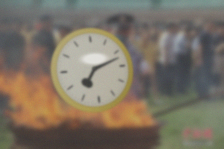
7:12
